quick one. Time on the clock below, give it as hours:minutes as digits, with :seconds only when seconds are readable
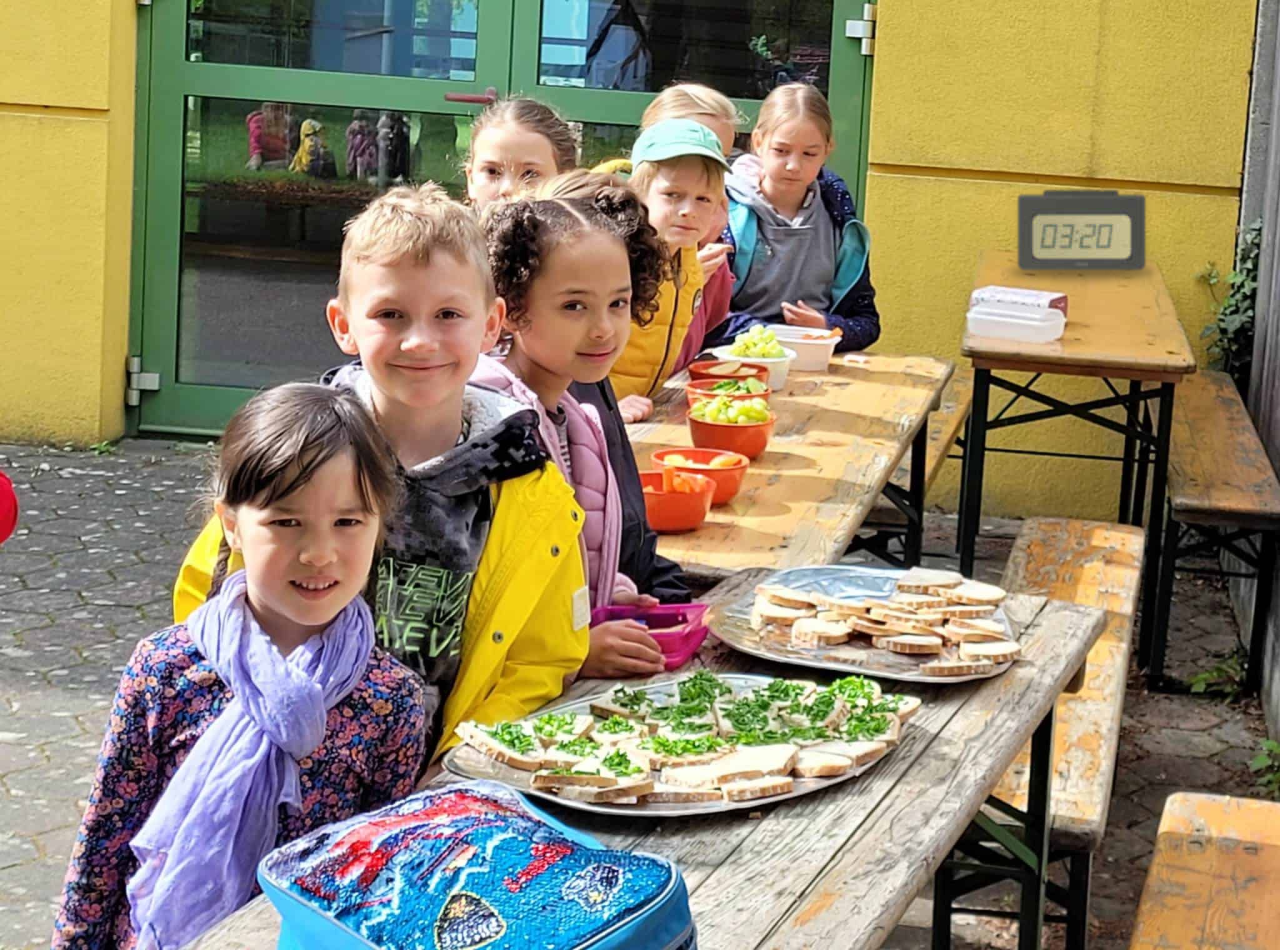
3:20
